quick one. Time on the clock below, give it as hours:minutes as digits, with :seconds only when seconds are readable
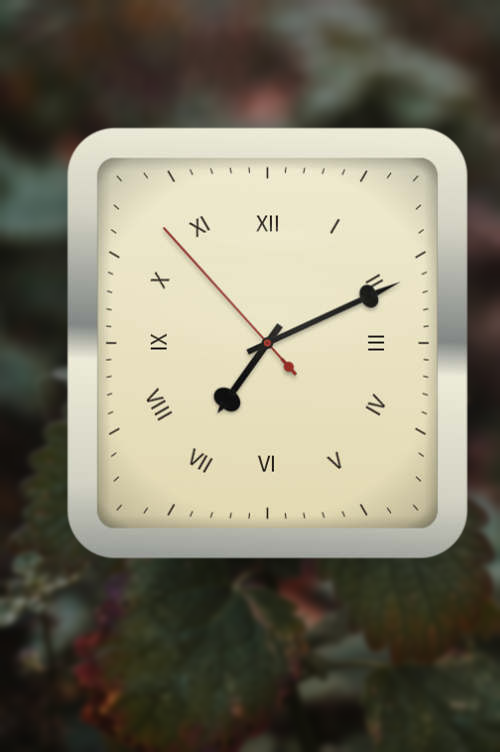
7:10:53
